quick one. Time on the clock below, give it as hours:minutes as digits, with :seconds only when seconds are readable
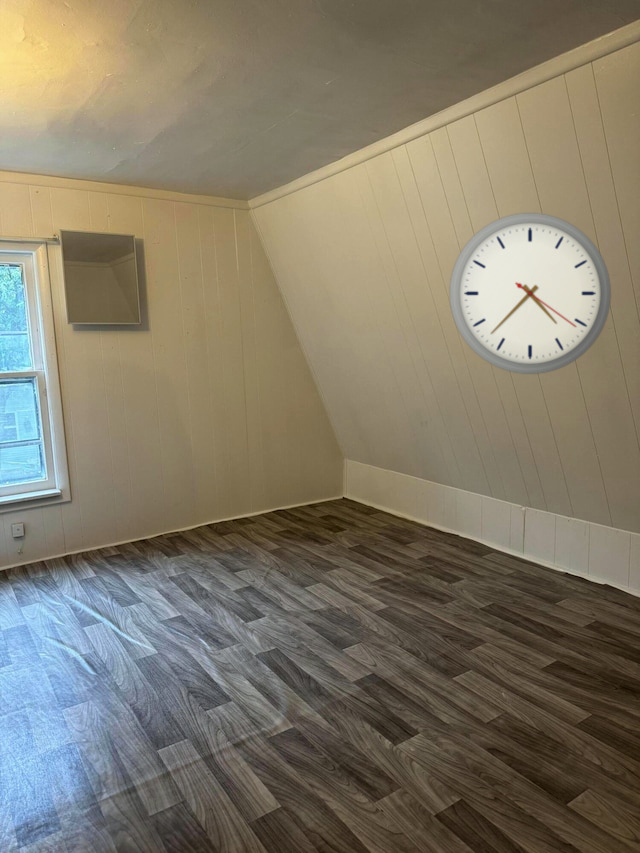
4:37:21
